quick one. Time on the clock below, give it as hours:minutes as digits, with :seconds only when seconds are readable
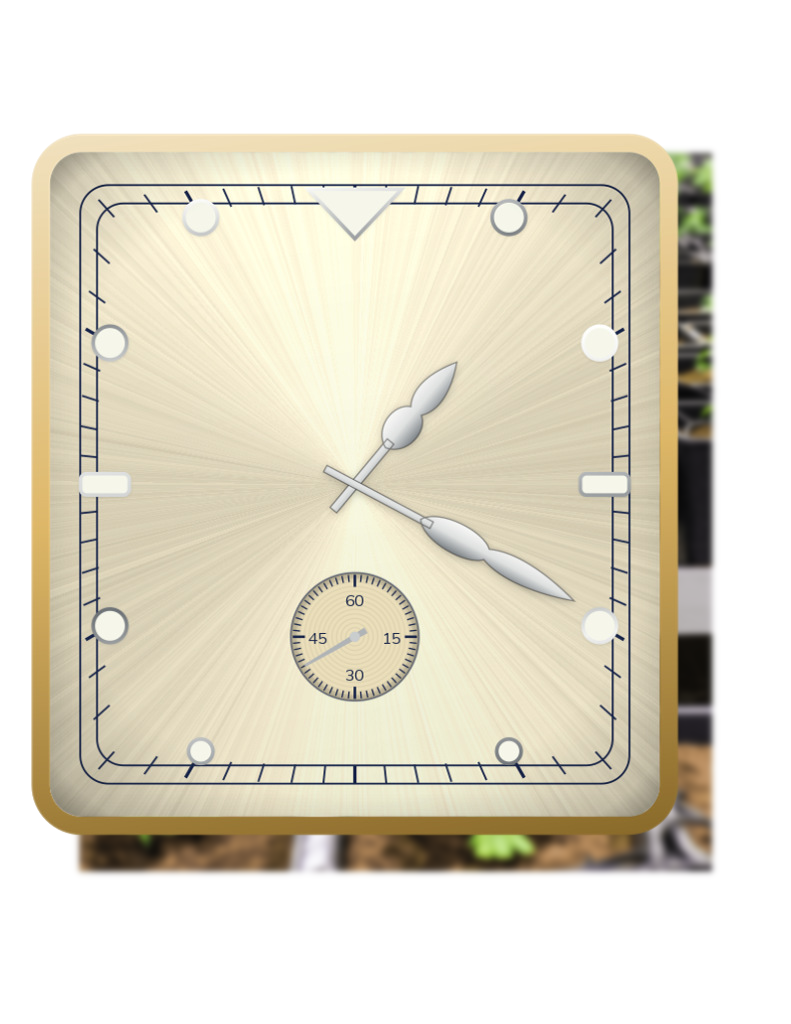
1:19:40
